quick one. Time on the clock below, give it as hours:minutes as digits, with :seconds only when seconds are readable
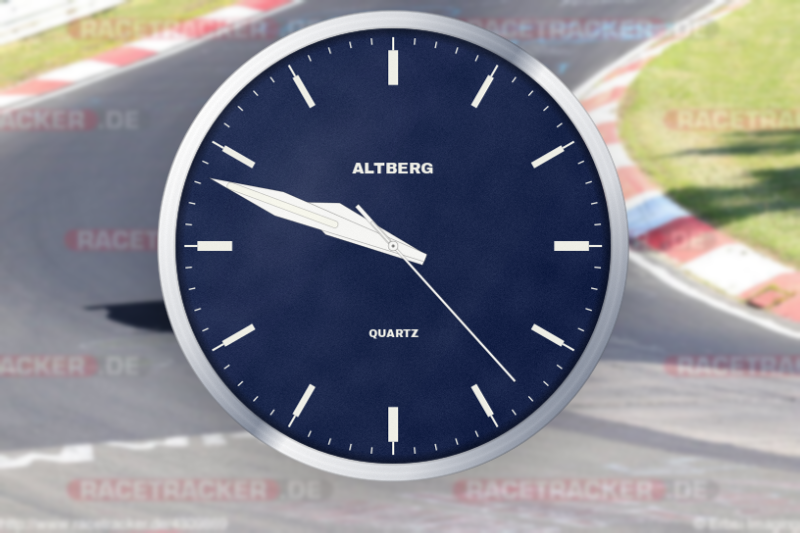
9:48:23
